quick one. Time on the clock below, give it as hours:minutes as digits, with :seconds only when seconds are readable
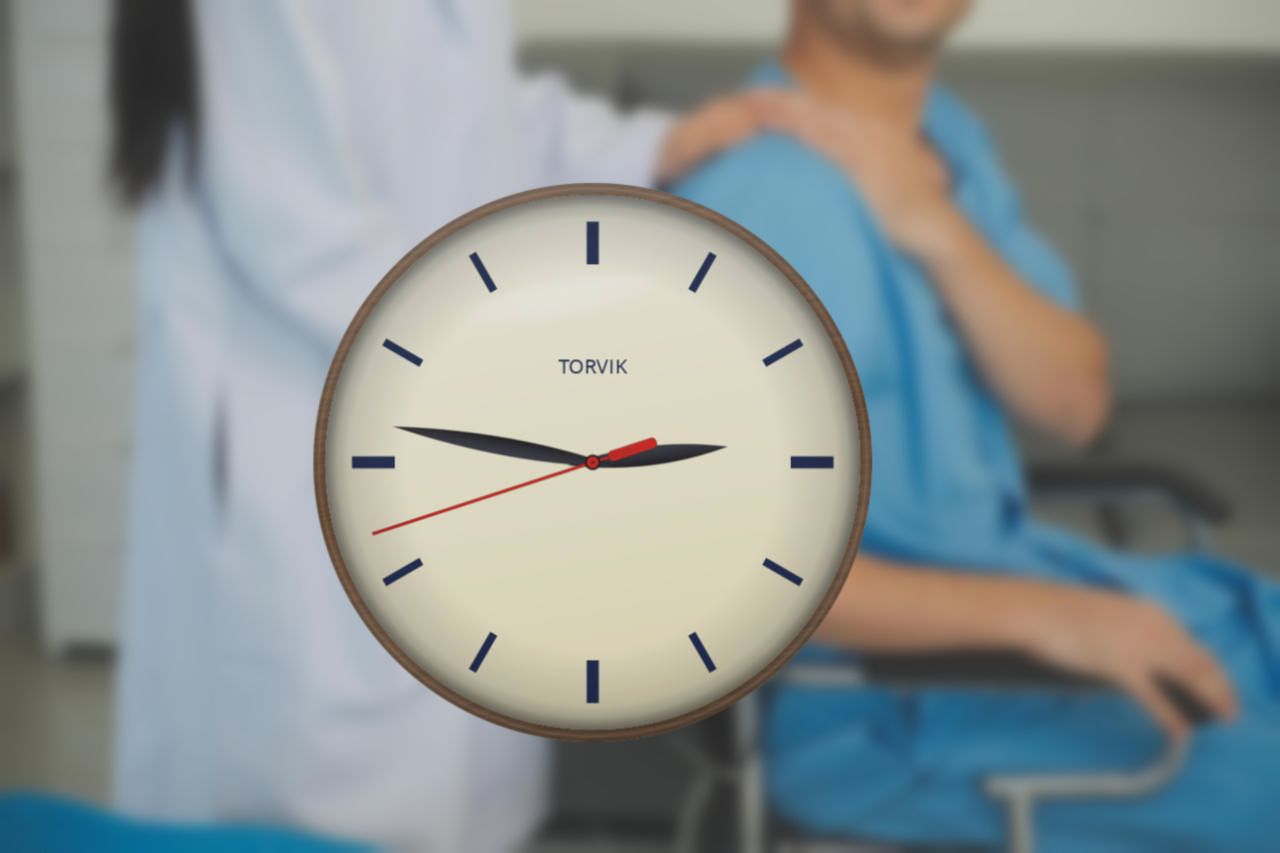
2:46:42
